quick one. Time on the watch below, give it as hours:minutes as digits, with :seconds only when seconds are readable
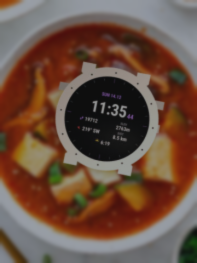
11:35
